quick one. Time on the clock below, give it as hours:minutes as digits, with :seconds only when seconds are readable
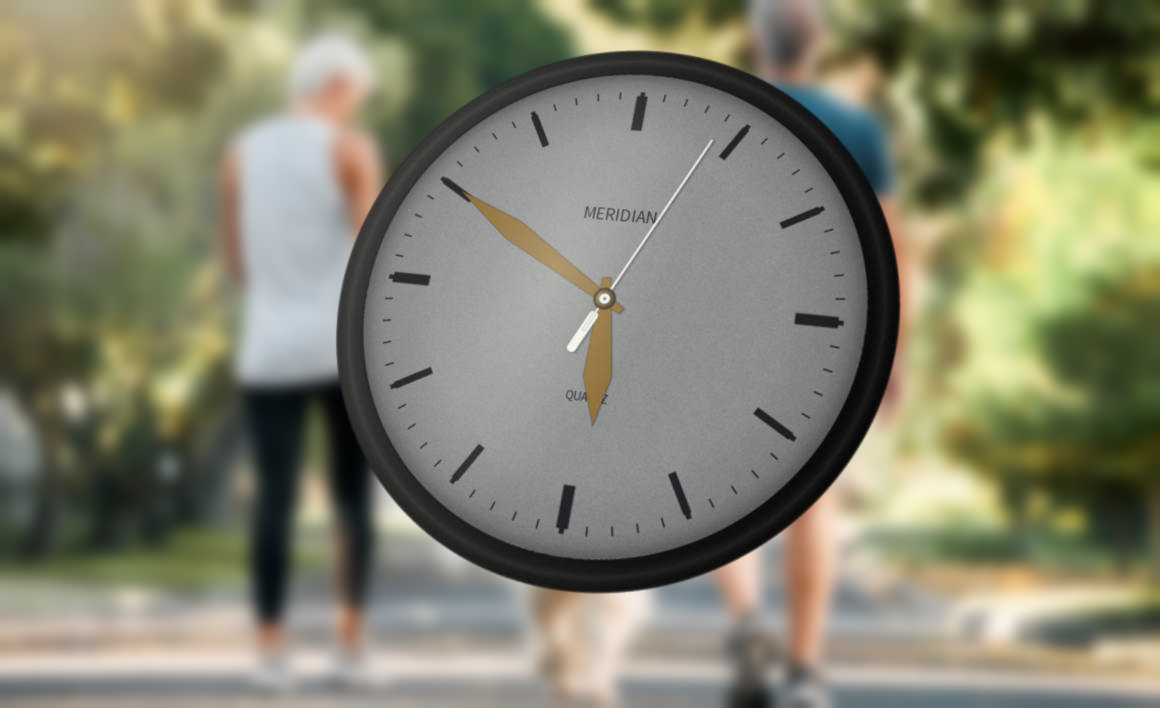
5:50:04
